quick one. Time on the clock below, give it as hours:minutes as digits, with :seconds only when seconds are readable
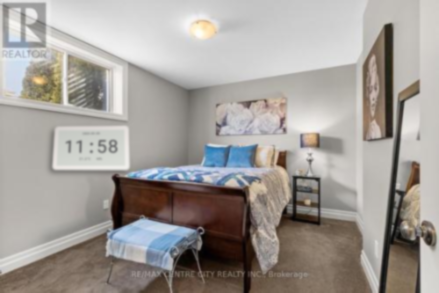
11:58
